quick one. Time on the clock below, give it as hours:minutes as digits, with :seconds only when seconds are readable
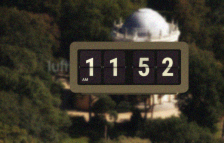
11:52
